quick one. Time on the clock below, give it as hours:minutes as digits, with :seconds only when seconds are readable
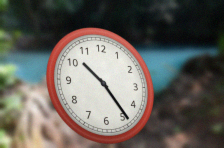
10:24
